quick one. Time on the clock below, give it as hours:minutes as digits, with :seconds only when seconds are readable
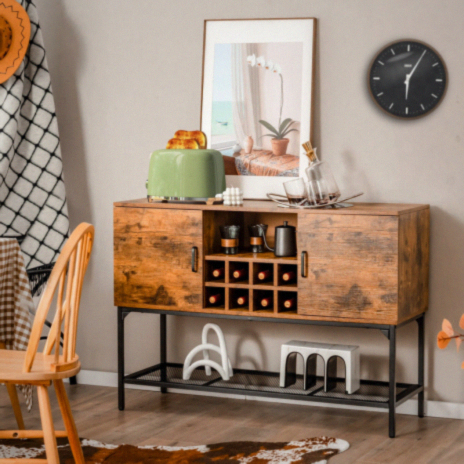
6:05
